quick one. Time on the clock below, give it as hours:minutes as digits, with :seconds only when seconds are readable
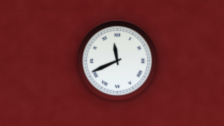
11:41
